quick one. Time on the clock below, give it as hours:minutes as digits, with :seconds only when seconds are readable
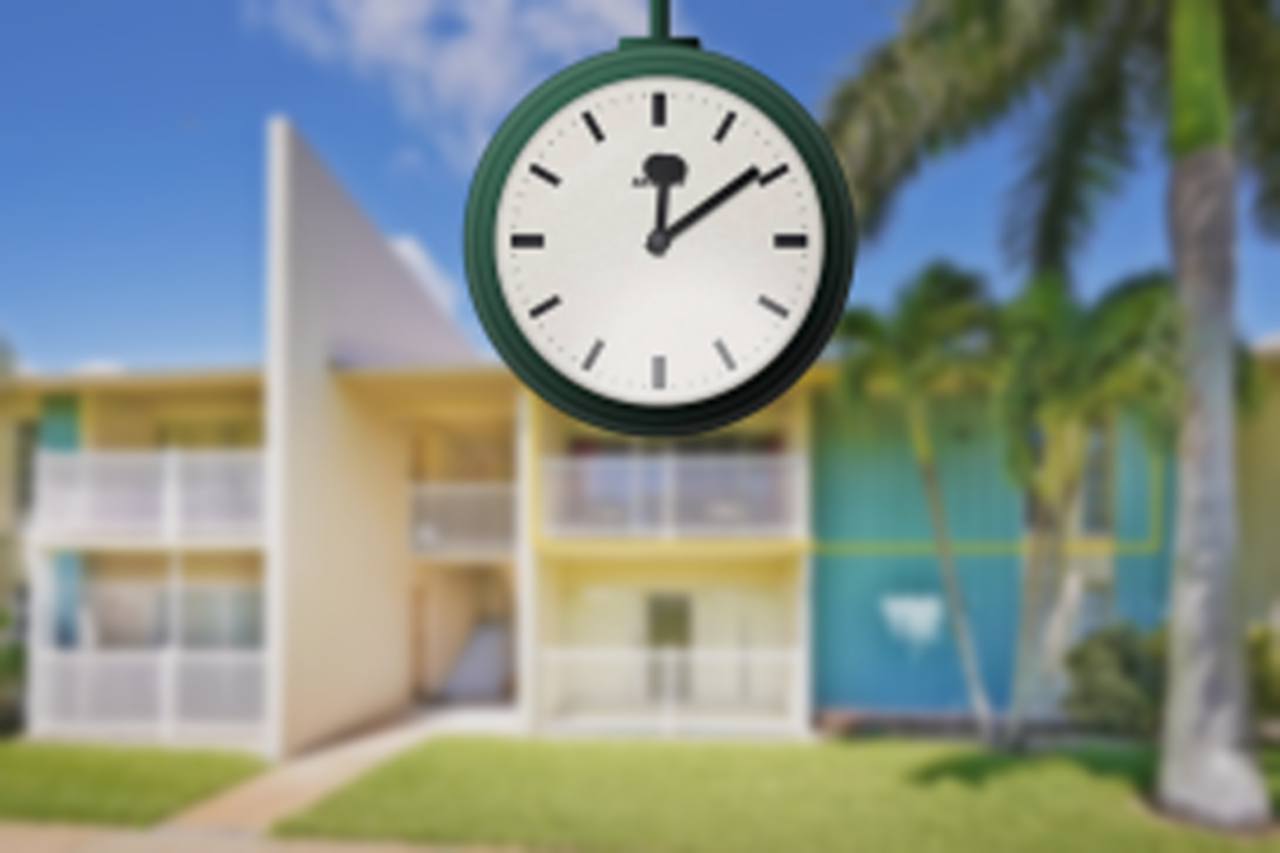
12:09
